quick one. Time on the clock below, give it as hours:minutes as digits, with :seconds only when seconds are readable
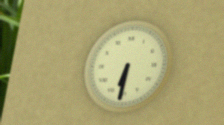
6:31
